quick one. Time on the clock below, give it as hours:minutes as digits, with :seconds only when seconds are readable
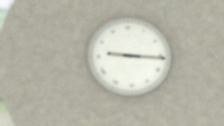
9:16
